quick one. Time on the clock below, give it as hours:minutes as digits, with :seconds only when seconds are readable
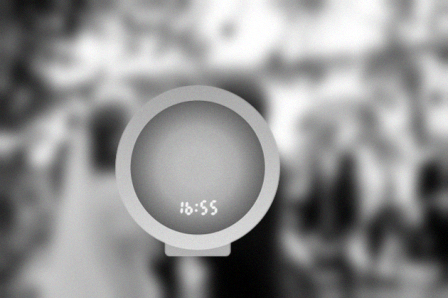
16:55
